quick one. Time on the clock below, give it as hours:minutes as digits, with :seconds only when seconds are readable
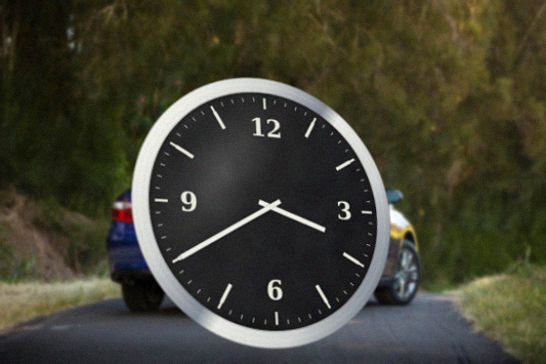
3:40
